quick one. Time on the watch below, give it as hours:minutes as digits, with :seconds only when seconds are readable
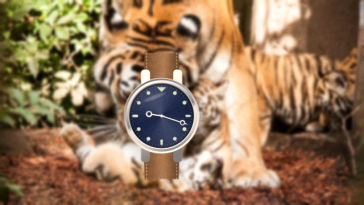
9:18
